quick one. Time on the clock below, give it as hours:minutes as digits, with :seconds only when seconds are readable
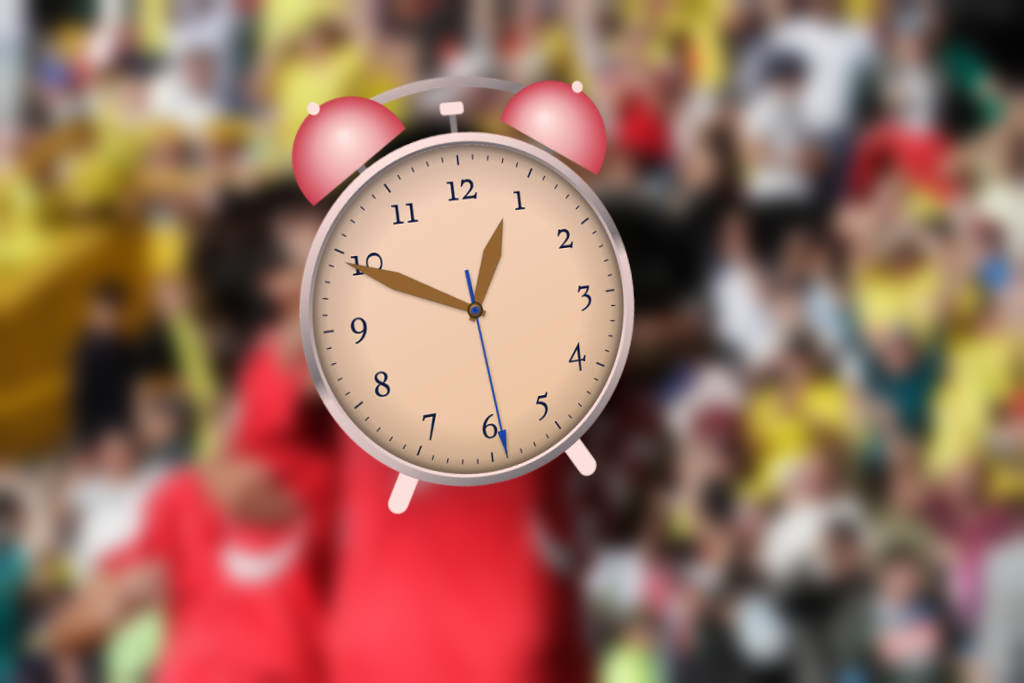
12:49:29
